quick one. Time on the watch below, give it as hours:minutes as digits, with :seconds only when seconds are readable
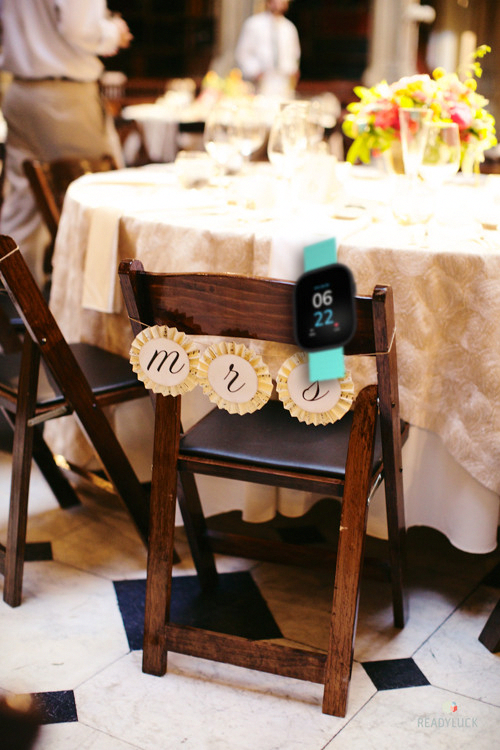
6:22
